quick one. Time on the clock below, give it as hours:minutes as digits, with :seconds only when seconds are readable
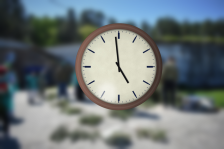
4:59
